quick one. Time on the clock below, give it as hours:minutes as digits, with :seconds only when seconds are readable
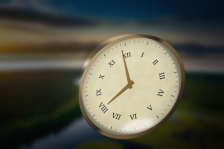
7:59
